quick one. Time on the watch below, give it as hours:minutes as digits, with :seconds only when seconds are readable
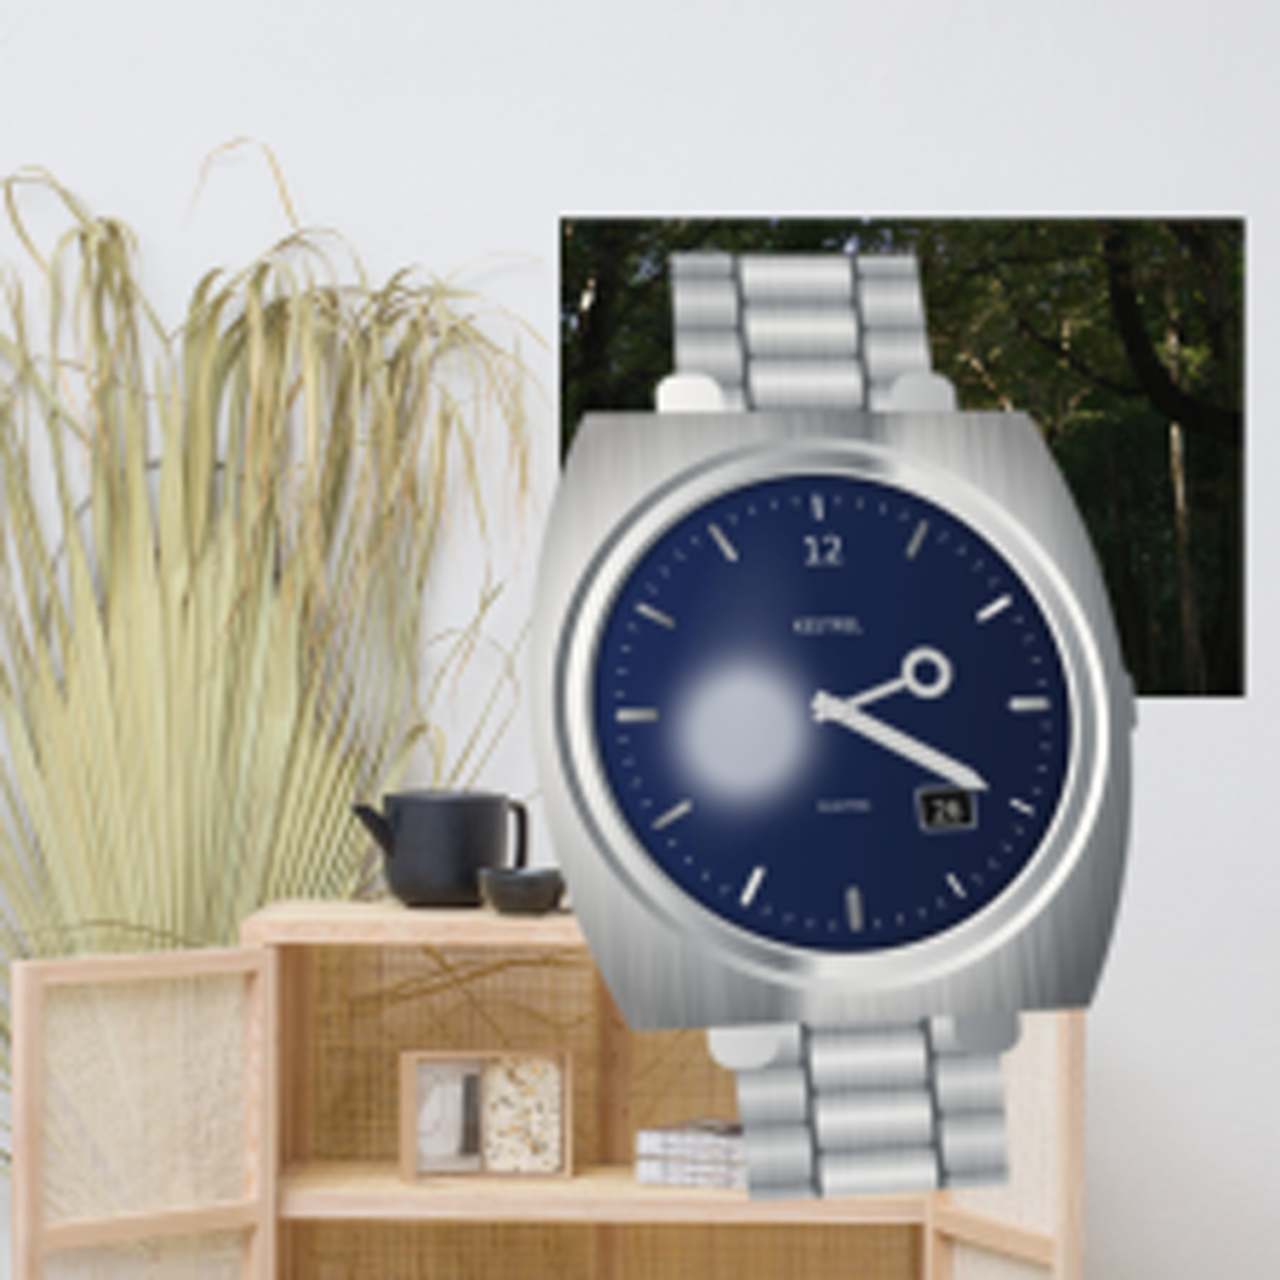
2:20
